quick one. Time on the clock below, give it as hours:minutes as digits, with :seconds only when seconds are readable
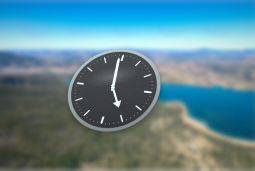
4:59
